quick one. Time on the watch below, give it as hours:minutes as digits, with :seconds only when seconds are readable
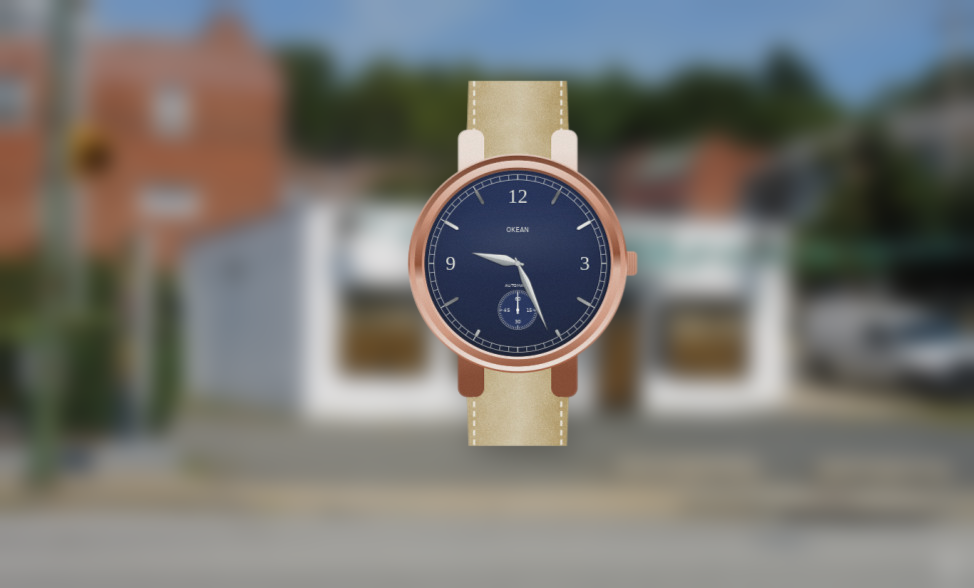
9:26
